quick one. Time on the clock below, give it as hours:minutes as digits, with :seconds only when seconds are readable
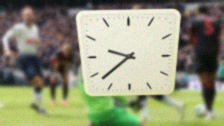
9:38
